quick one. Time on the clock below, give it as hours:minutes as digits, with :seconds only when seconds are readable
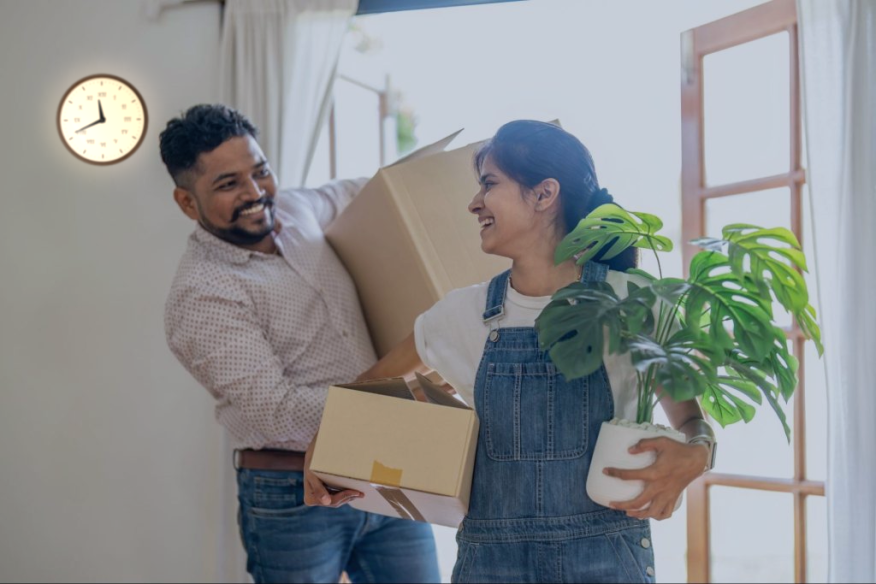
11:41
